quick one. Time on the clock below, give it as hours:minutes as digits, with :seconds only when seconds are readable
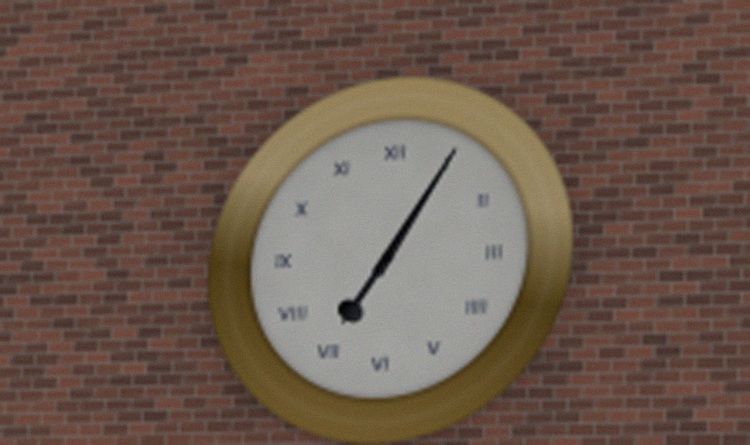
7:05
